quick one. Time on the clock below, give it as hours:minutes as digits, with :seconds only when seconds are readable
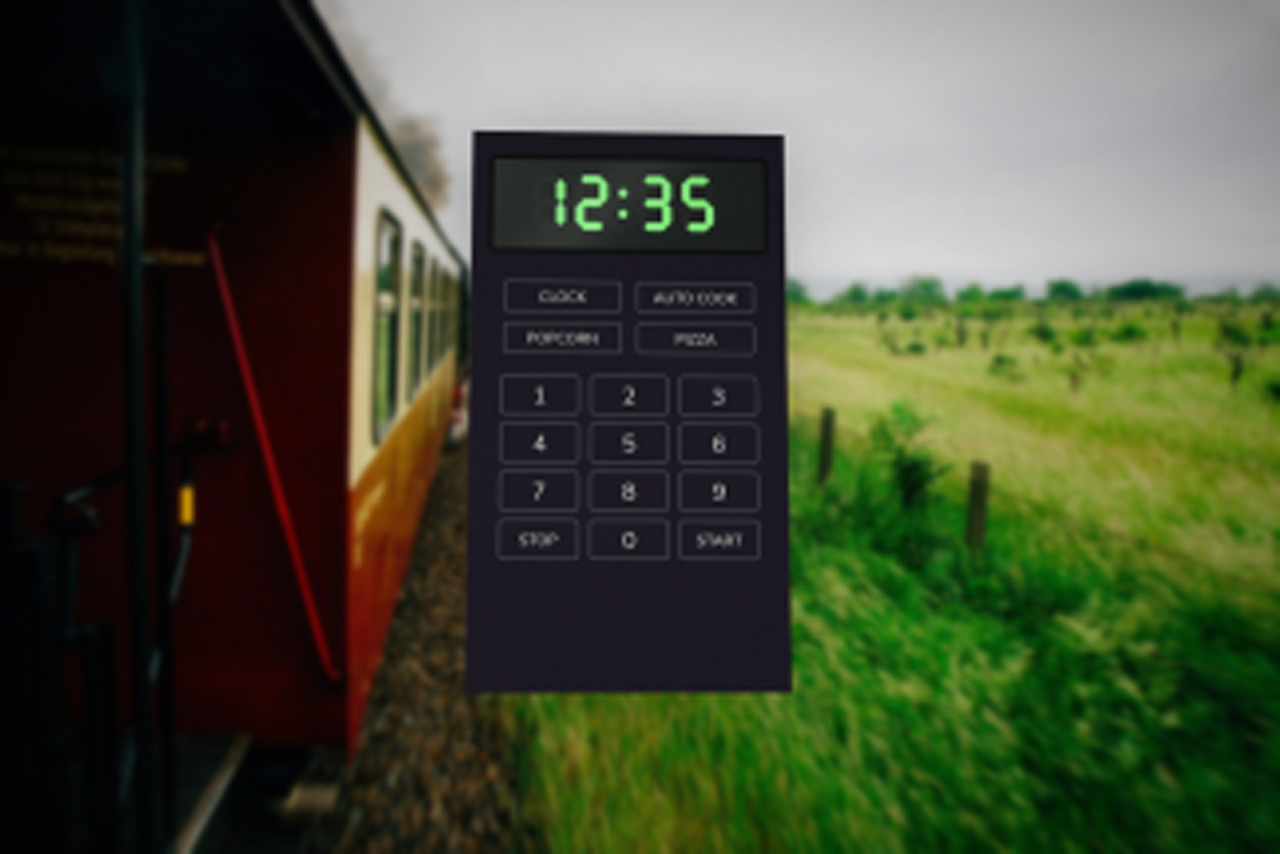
12:35
